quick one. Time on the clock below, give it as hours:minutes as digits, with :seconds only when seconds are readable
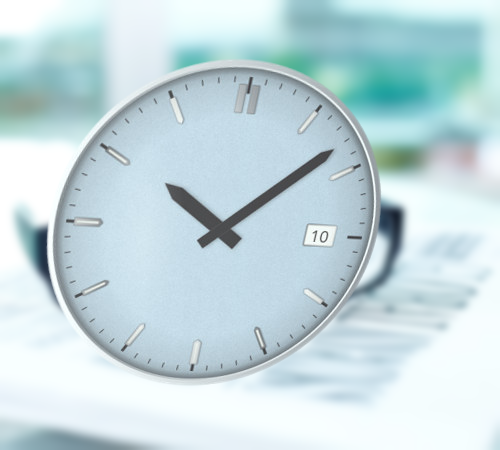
10:08
